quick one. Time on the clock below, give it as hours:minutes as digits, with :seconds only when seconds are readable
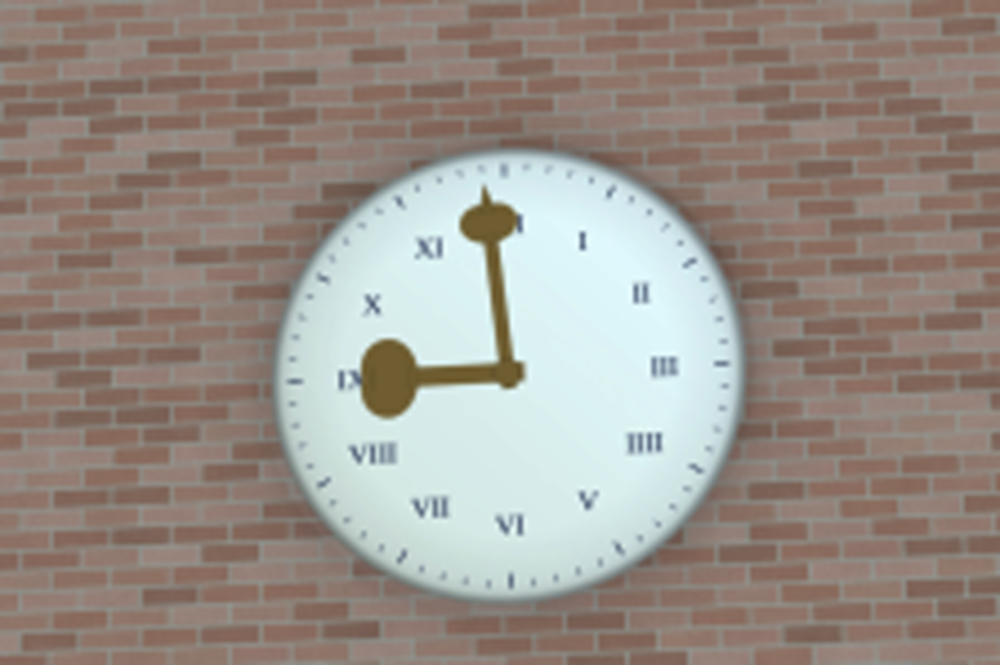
8:59
